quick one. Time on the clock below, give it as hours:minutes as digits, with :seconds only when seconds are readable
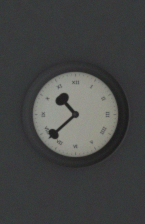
10:38
